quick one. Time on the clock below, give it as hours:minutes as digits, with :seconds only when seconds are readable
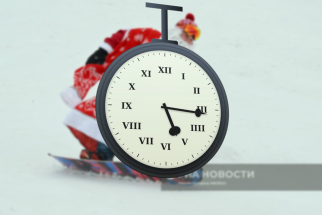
5:16
